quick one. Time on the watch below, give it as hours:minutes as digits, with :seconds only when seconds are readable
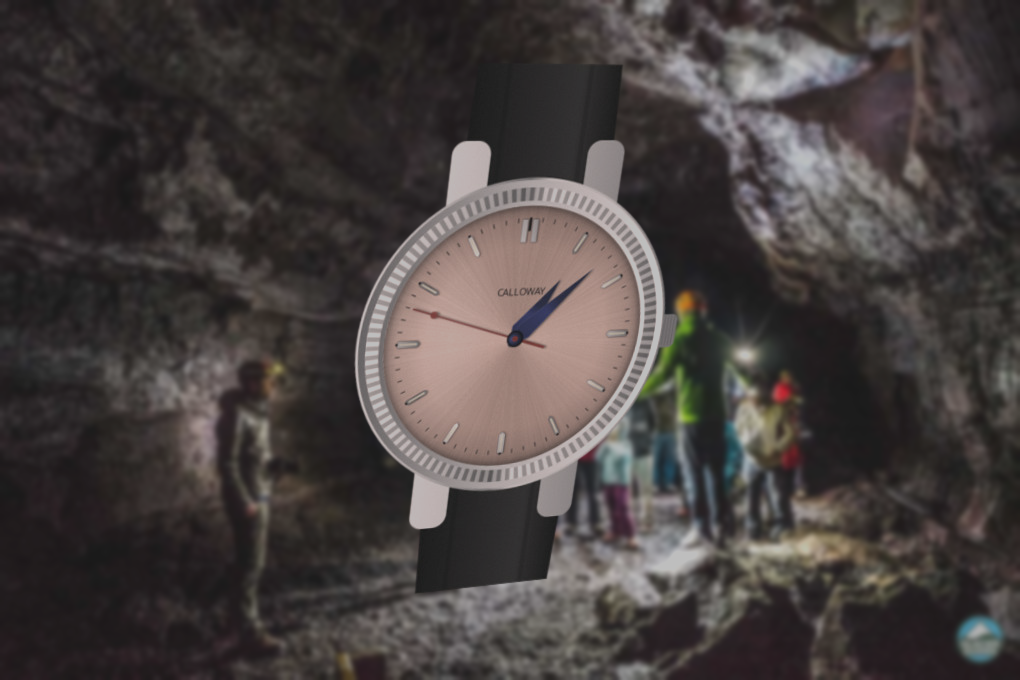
1:07:48
